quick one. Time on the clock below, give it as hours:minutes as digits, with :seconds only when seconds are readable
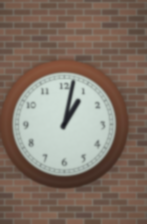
1:02
